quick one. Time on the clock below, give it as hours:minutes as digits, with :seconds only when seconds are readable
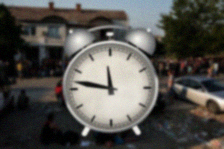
11:47
